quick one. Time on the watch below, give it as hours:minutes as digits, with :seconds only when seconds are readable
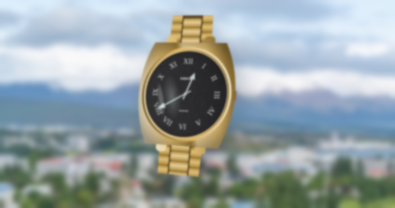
12:40
